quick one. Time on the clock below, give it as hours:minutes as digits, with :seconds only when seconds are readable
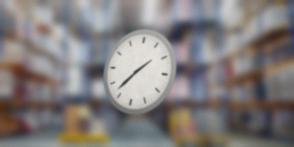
1:37
